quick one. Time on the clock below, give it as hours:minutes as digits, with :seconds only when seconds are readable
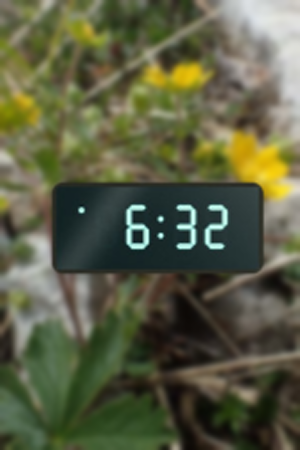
6:32
